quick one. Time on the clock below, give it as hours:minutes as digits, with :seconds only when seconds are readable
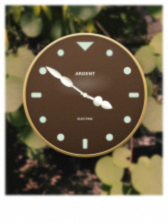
3:51
